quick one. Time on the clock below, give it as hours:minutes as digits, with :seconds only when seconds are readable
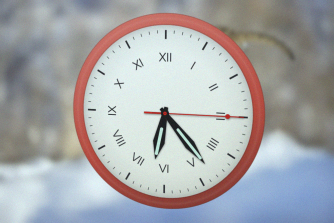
6:23:15
